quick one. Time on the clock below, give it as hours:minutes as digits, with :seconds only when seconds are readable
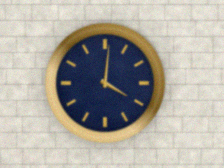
4:01
